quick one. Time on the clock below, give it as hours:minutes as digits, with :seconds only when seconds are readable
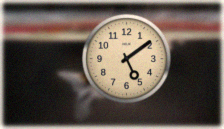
5:09
